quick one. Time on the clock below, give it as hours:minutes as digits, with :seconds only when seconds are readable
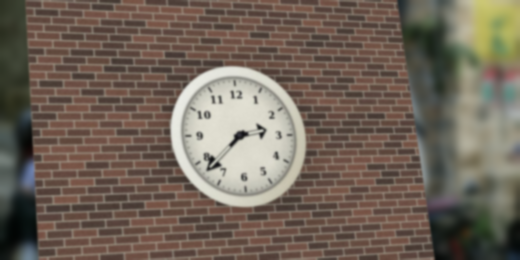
2:38
